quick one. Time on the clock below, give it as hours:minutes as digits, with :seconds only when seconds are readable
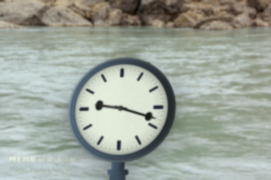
9:18
